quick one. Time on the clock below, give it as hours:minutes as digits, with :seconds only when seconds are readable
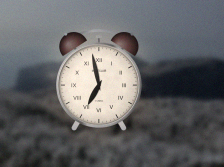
6:58
